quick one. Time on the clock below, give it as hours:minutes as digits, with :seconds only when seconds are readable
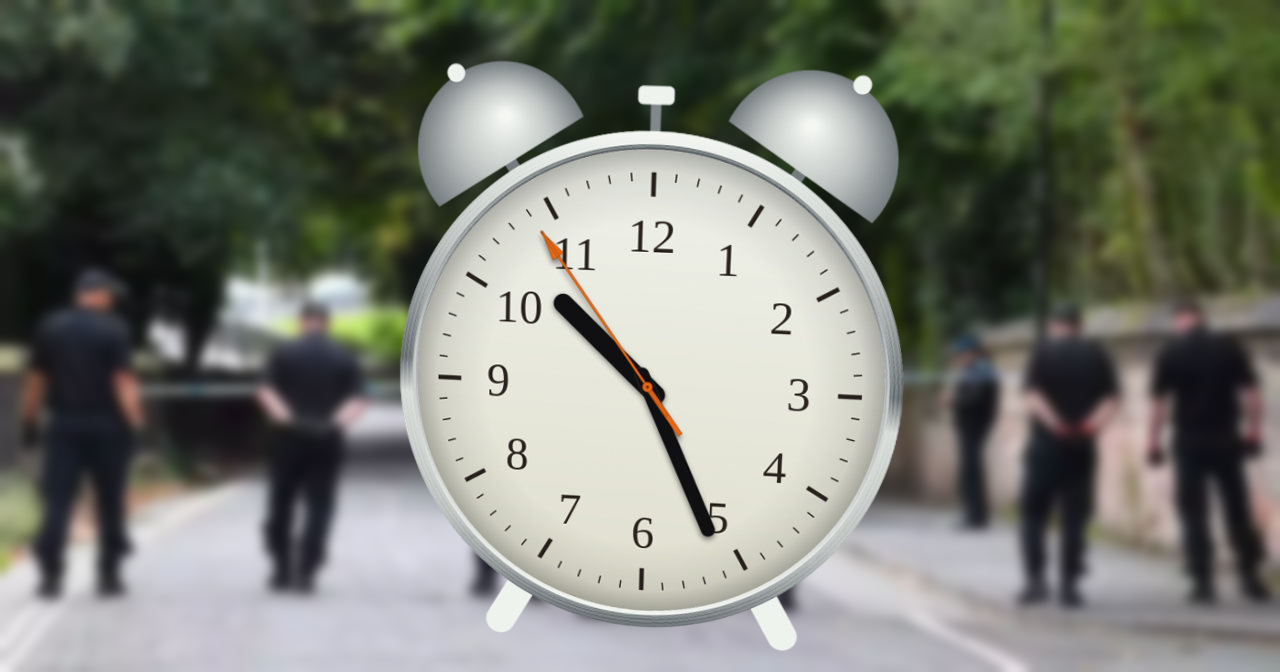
10:25:54
